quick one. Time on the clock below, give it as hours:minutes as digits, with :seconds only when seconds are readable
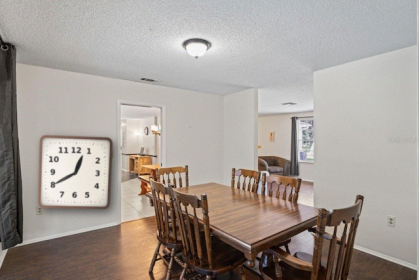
12:40
